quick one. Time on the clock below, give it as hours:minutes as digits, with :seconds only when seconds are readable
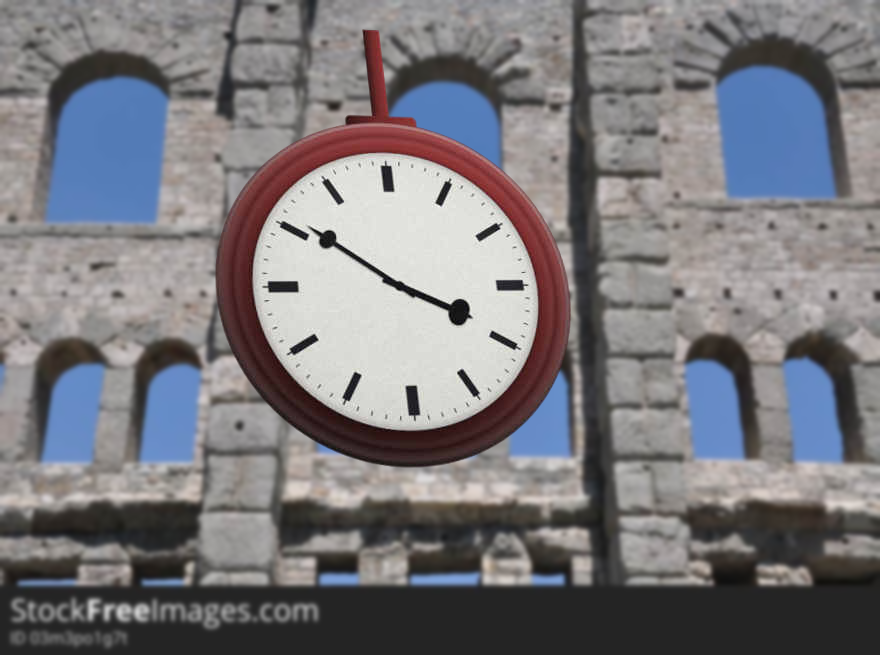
3:51
